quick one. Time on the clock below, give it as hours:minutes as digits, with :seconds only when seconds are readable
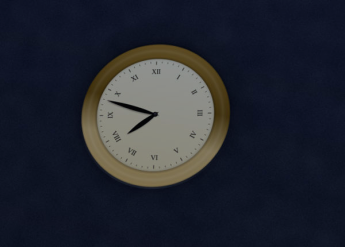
7:48
